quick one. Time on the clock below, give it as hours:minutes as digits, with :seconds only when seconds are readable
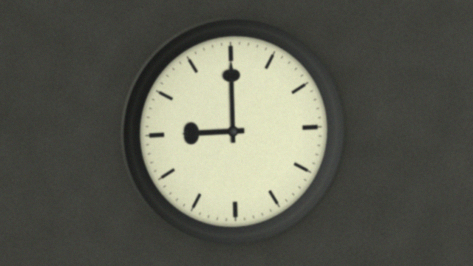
9:00
